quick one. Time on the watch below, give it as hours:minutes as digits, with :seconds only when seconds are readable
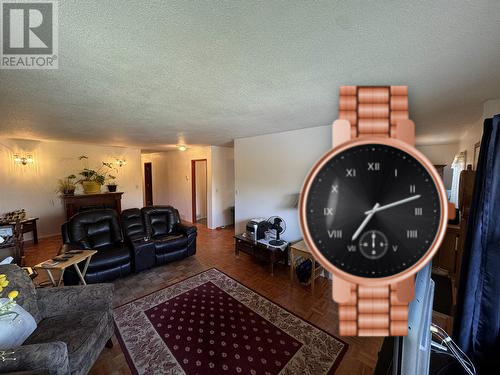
7:12
